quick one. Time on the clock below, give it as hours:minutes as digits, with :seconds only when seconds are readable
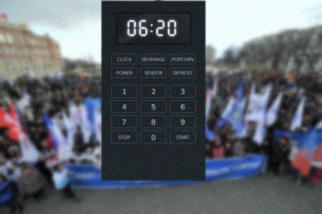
6:20
